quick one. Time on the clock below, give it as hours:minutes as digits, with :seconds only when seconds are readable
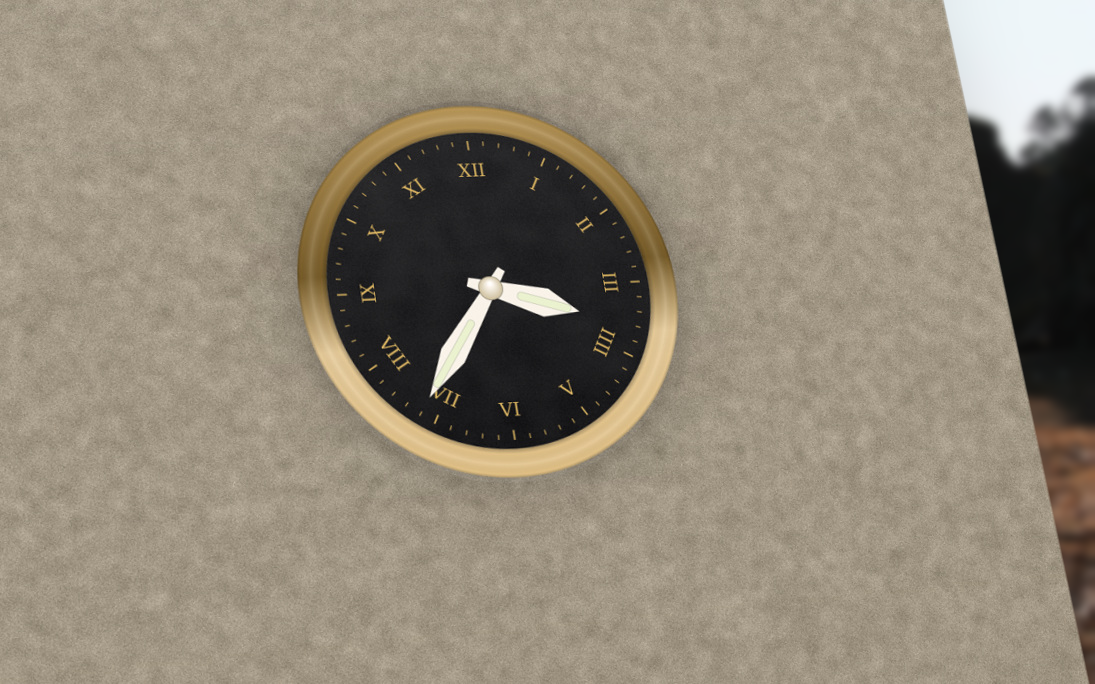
3:36
